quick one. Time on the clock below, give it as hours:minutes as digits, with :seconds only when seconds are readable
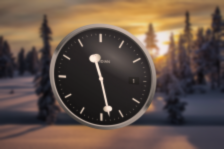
11:28
